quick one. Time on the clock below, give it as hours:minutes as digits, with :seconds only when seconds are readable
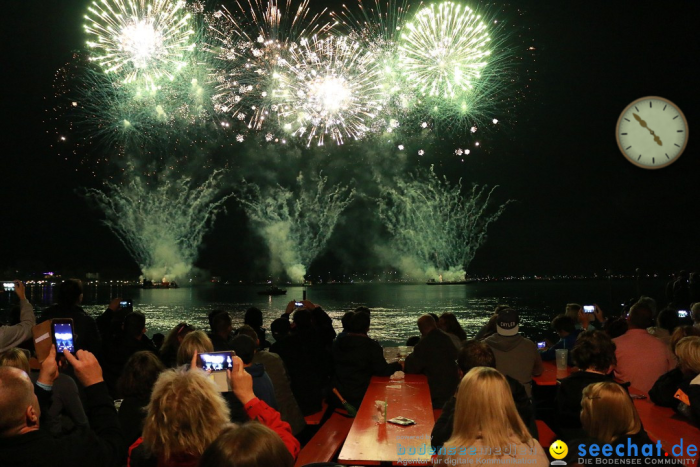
4:53
